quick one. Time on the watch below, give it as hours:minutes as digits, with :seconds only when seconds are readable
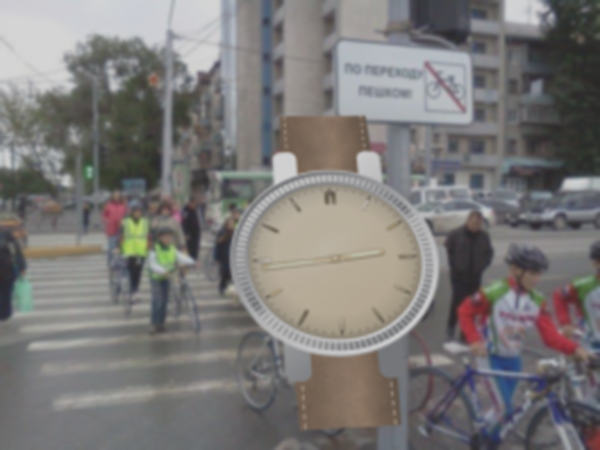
2:44
